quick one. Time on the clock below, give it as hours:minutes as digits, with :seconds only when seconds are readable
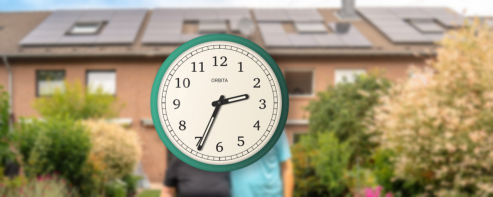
2:34
